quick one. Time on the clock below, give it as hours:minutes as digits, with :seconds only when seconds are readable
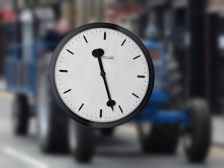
11:27
